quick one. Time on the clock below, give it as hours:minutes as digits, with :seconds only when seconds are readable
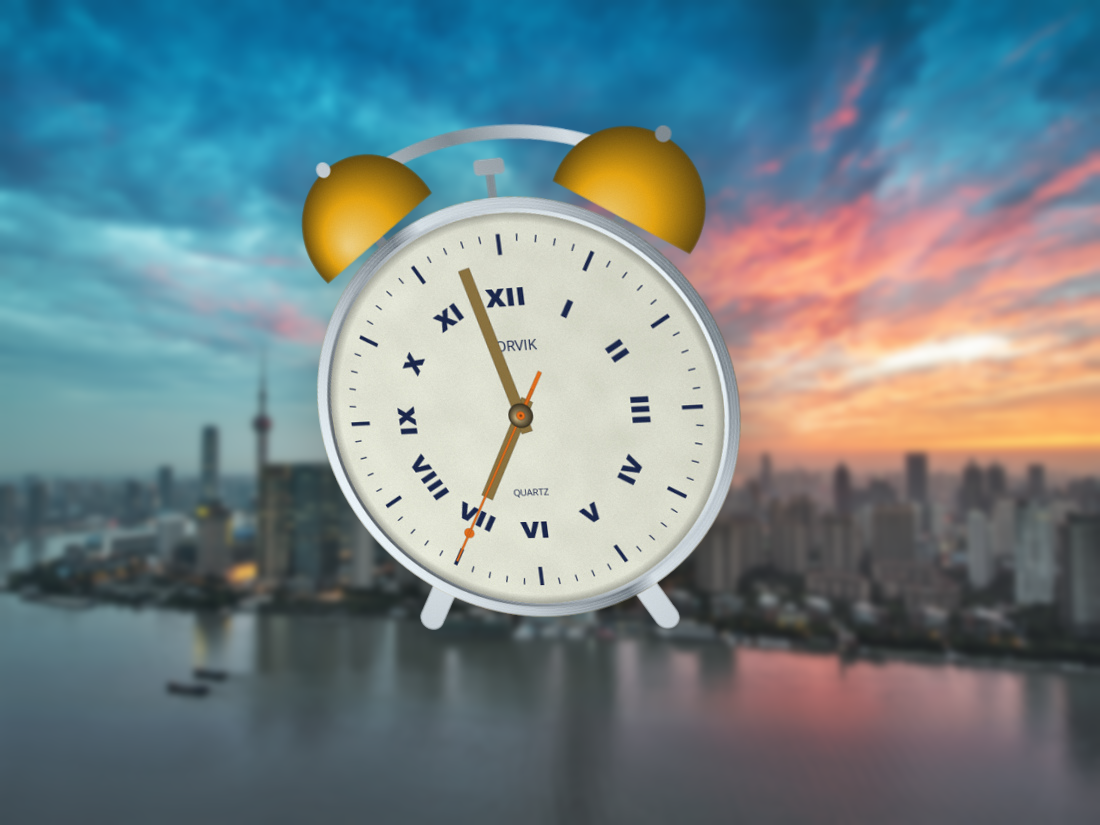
6:57:35
